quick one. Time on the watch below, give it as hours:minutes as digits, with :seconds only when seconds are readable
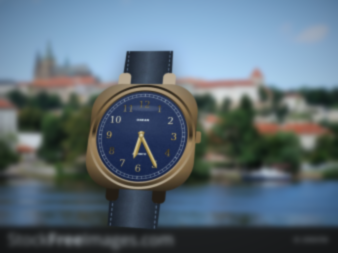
6:25
